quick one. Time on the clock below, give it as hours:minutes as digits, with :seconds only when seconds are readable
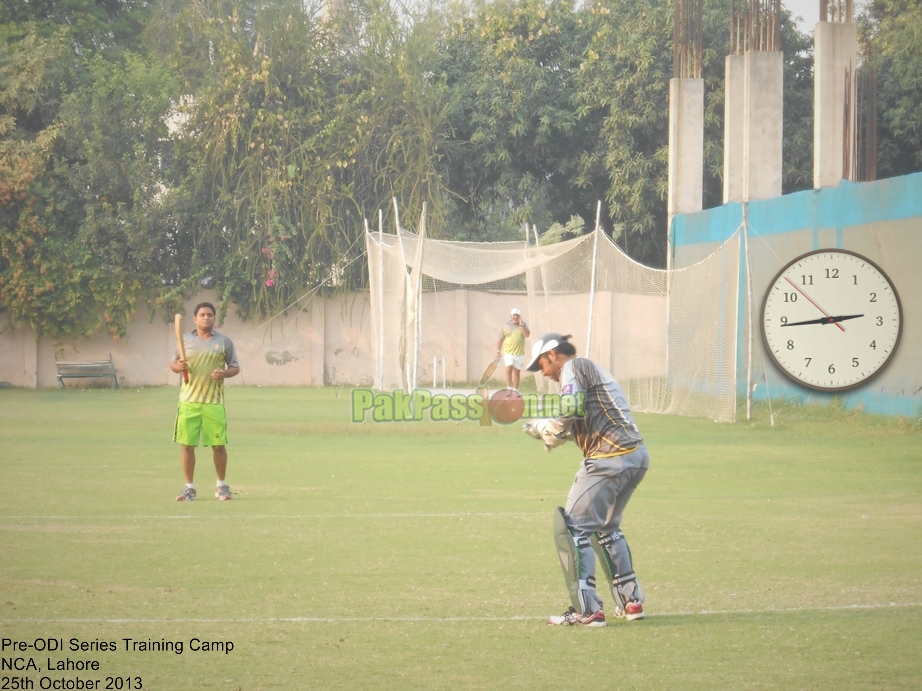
2:43:52
